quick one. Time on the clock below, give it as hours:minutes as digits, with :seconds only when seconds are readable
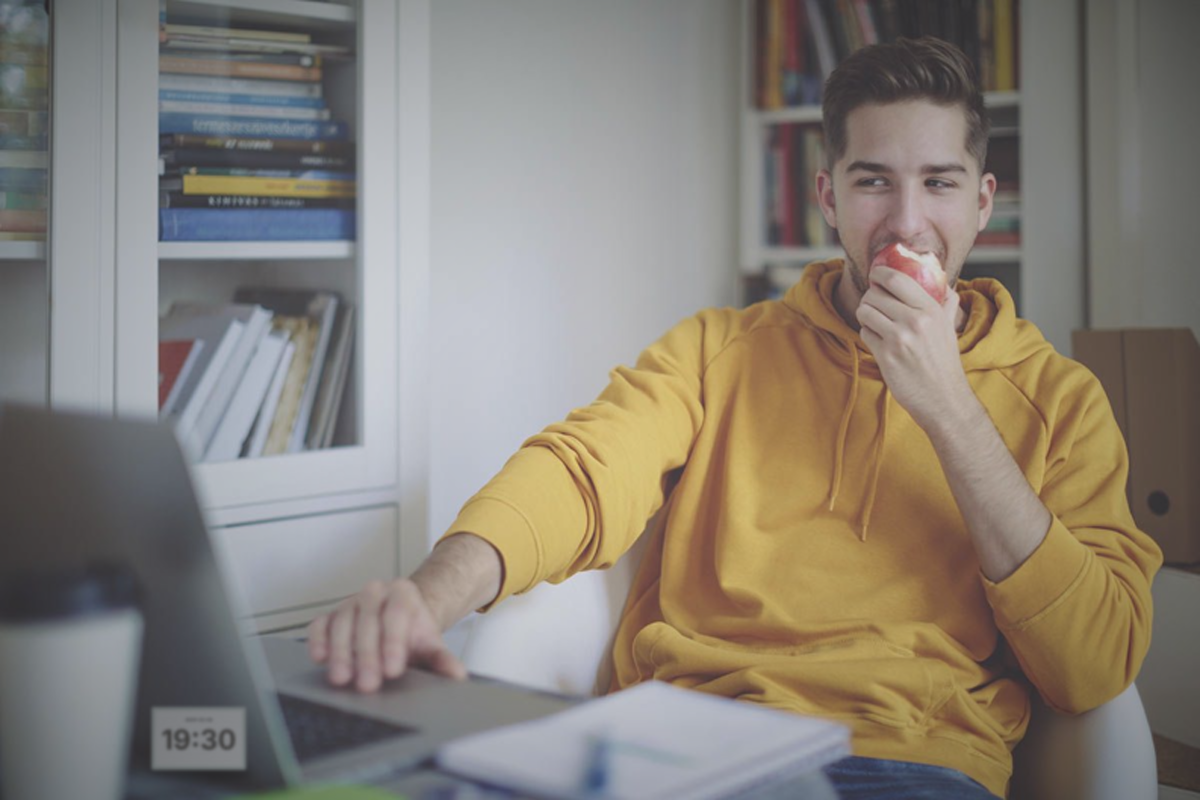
19:30
